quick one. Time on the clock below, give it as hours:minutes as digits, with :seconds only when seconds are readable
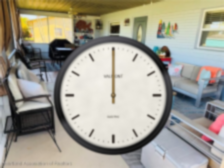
12:00
